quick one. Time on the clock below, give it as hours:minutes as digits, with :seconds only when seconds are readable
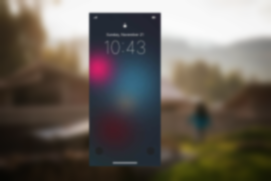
10:43
